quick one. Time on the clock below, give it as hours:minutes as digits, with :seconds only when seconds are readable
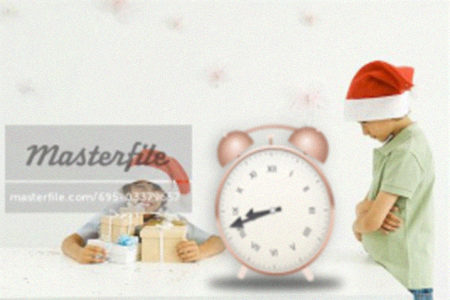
8:42
